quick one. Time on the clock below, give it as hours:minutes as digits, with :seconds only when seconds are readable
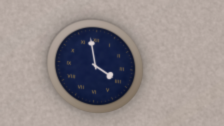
3:58
